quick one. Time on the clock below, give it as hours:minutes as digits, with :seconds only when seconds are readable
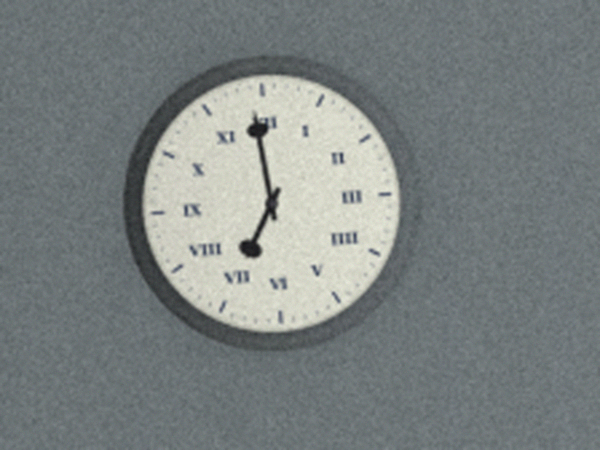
6:59
